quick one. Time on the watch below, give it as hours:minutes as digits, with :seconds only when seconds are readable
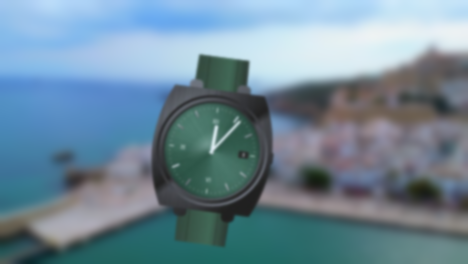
12:06
